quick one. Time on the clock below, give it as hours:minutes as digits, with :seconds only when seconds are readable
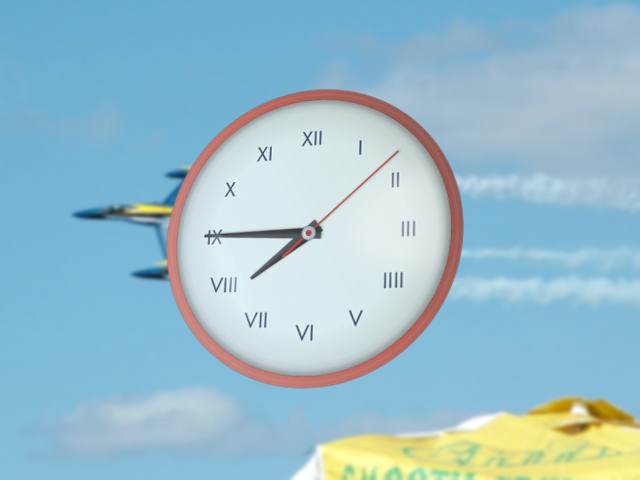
7:45:08
